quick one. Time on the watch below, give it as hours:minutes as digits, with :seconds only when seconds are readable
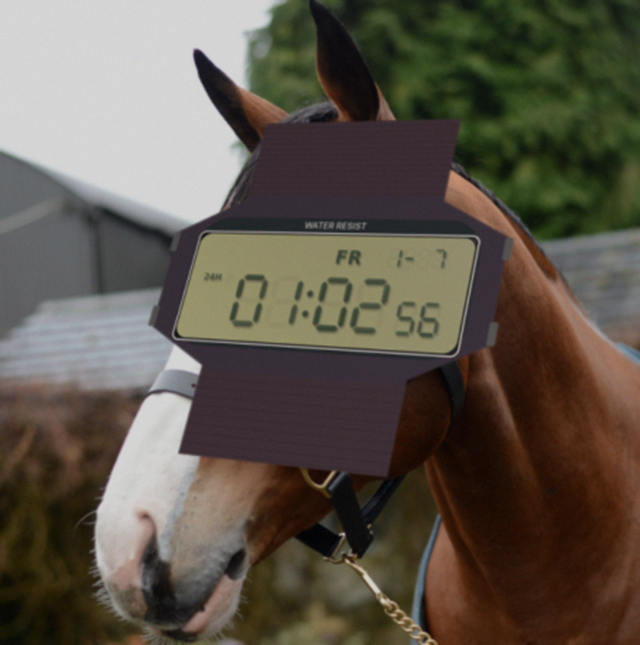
1:02:56
